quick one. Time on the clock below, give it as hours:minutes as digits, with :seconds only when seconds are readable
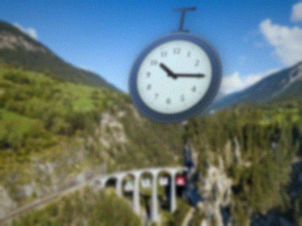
10:15
